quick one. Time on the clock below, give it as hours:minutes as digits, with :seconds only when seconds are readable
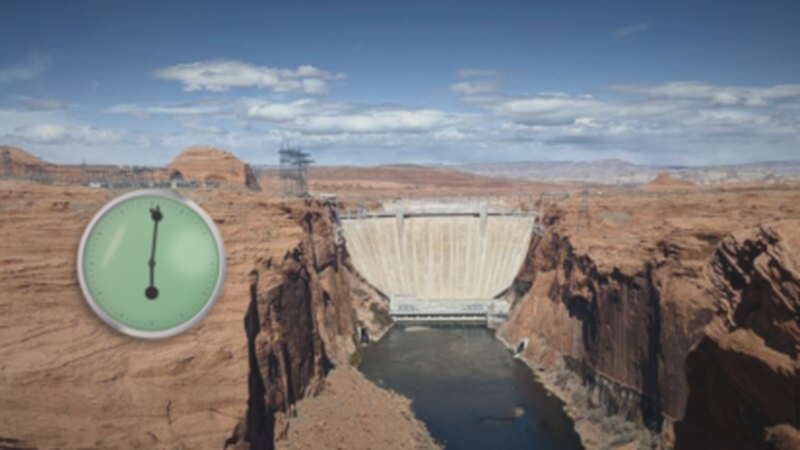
6:01
